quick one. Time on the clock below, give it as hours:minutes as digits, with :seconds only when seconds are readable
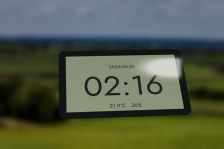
2:16
